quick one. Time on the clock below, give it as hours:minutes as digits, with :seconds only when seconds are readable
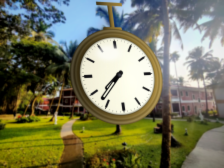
7:37
